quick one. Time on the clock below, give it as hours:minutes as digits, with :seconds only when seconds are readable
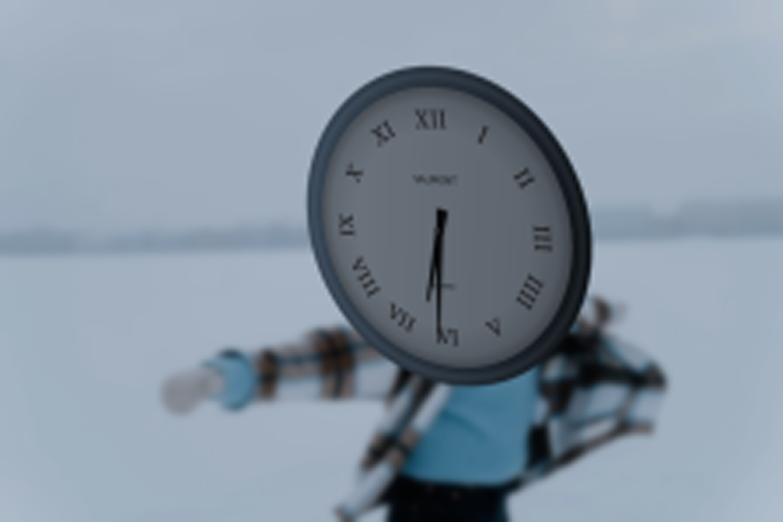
6:31
